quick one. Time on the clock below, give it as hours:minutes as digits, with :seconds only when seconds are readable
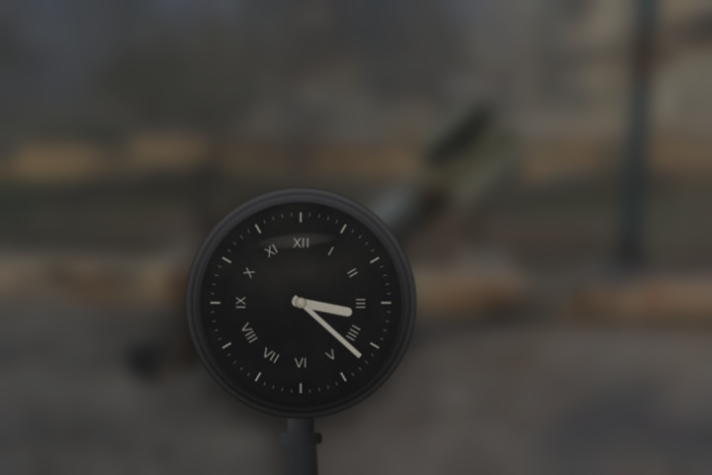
3:22
